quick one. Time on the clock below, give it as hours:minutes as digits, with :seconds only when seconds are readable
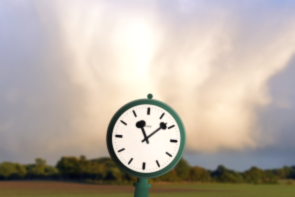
11:08
